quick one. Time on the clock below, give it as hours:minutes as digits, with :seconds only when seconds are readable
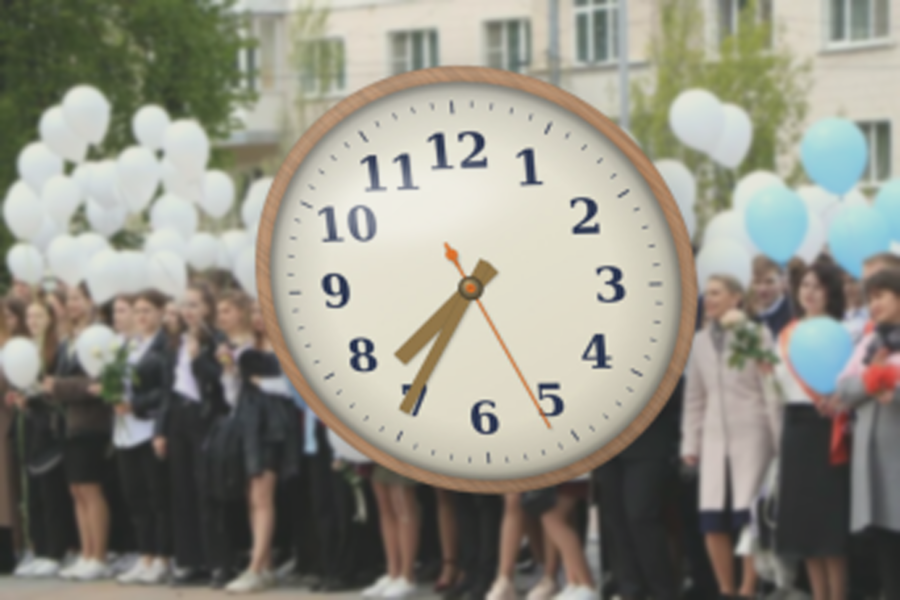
7:35:26
